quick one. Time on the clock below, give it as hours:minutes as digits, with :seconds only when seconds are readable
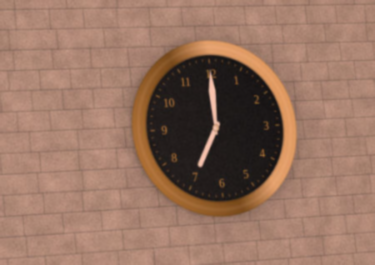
7:00
